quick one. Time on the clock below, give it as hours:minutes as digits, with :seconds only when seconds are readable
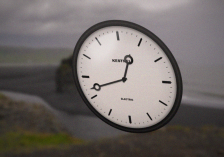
12:42
